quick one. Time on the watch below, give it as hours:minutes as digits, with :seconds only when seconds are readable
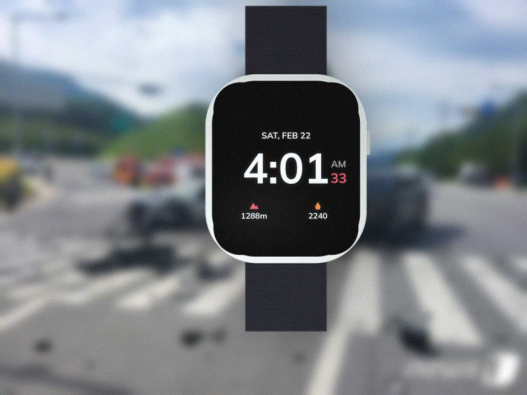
4:01:33
